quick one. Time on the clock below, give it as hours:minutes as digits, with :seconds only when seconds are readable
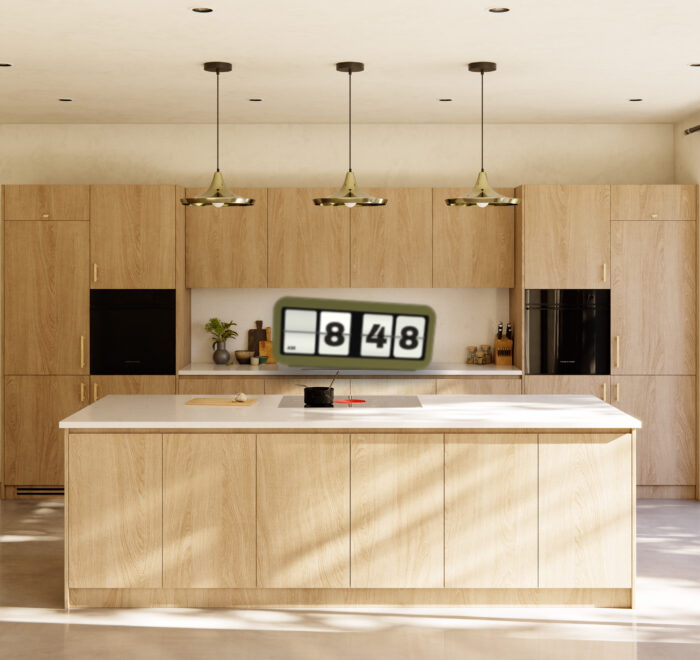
8:48
